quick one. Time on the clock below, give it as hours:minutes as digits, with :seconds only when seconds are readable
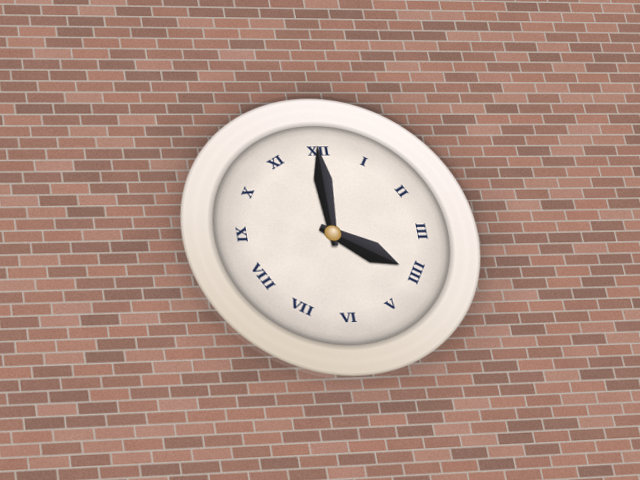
4:00
